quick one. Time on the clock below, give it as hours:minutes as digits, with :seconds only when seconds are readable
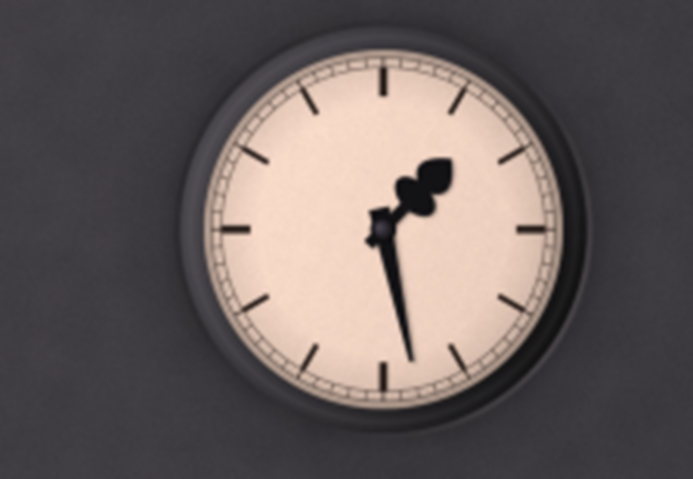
1:28
